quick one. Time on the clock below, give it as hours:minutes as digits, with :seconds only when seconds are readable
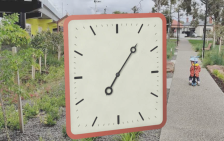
7:06
